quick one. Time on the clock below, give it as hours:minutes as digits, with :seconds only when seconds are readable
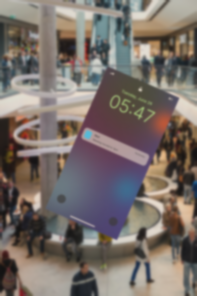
5:47
